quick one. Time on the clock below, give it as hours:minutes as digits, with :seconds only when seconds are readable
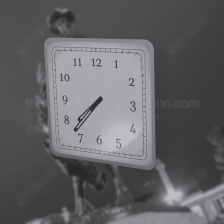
7:37
